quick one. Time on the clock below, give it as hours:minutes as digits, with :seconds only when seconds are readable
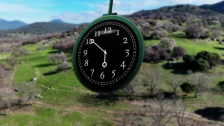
5:51
